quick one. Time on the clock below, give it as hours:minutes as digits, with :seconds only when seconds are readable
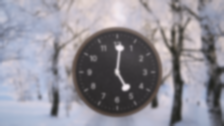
5:01
